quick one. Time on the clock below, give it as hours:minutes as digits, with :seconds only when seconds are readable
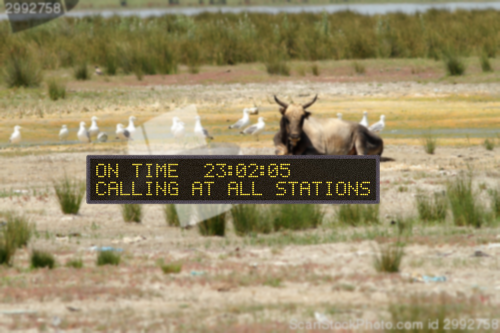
23:02:05
